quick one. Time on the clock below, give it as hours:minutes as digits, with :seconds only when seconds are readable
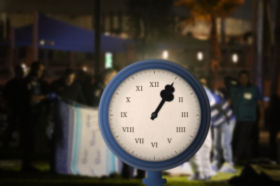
1:05
